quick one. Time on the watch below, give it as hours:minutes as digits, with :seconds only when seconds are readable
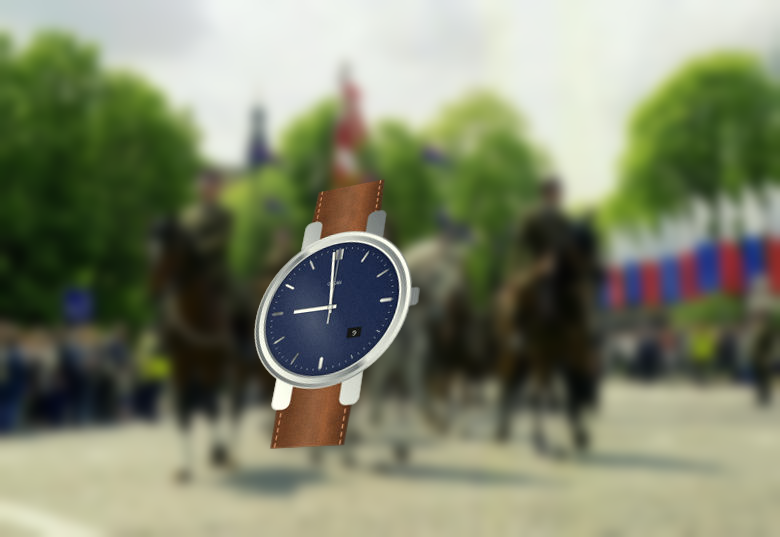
8:59:00
